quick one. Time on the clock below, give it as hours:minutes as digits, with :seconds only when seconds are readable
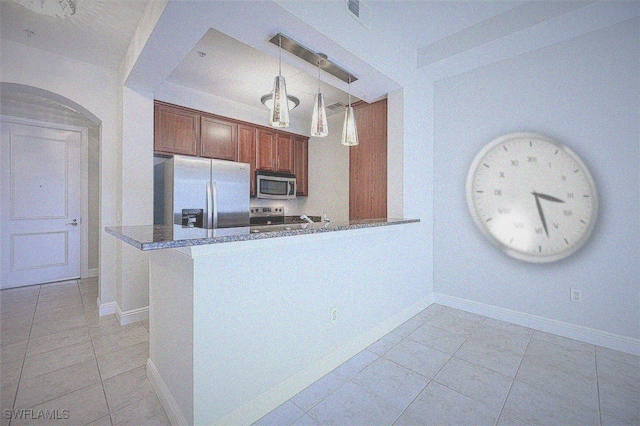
3:28
